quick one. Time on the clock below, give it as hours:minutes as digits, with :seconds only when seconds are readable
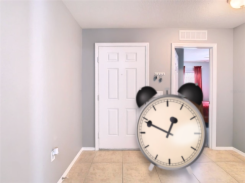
12:49
